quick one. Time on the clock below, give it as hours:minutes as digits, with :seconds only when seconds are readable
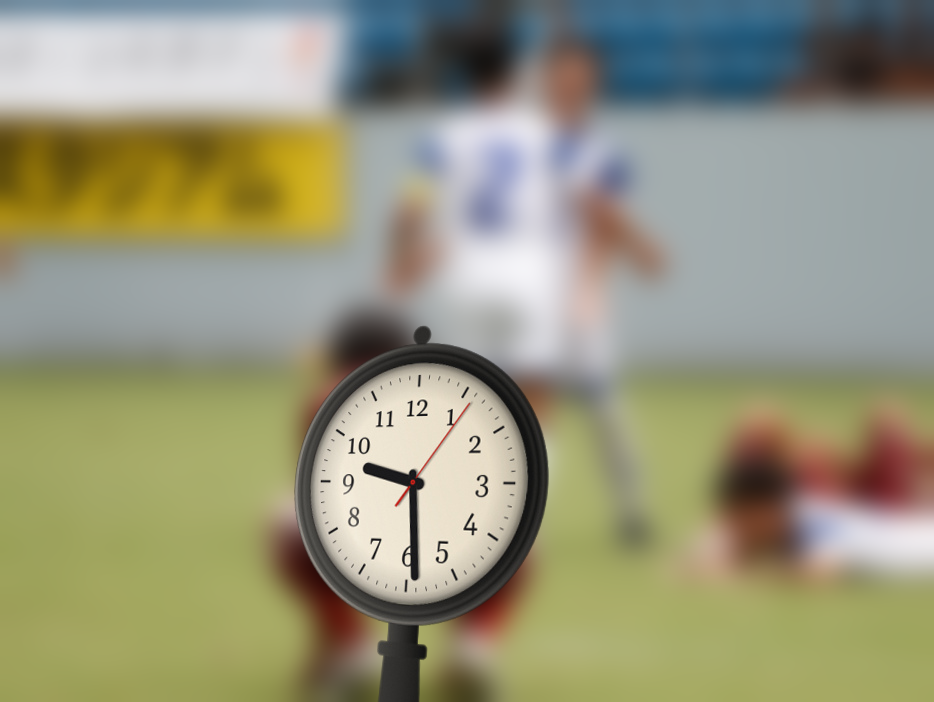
9:29:06
